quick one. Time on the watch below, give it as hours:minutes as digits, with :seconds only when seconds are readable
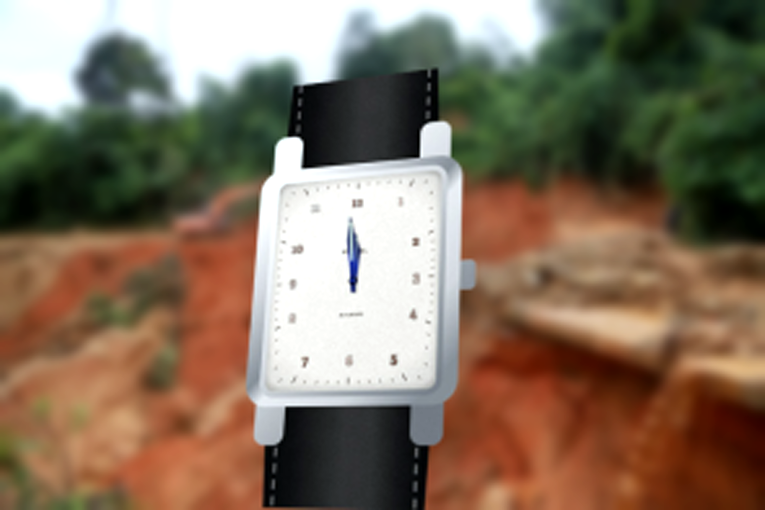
11:59
